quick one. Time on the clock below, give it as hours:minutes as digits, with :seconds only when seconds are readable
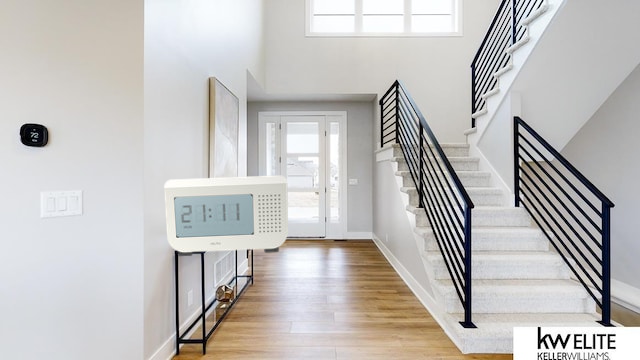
21:11
